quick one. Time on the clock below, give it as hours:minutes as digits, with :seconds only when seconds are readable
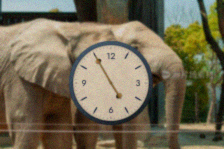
4:55
